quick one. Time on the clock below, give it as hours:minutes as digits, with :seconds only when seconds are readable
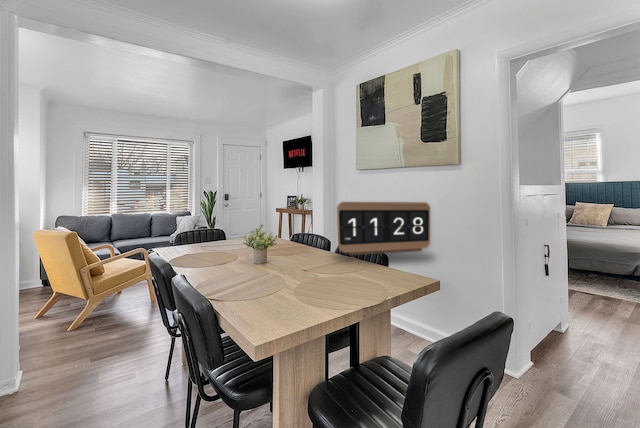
11:28
